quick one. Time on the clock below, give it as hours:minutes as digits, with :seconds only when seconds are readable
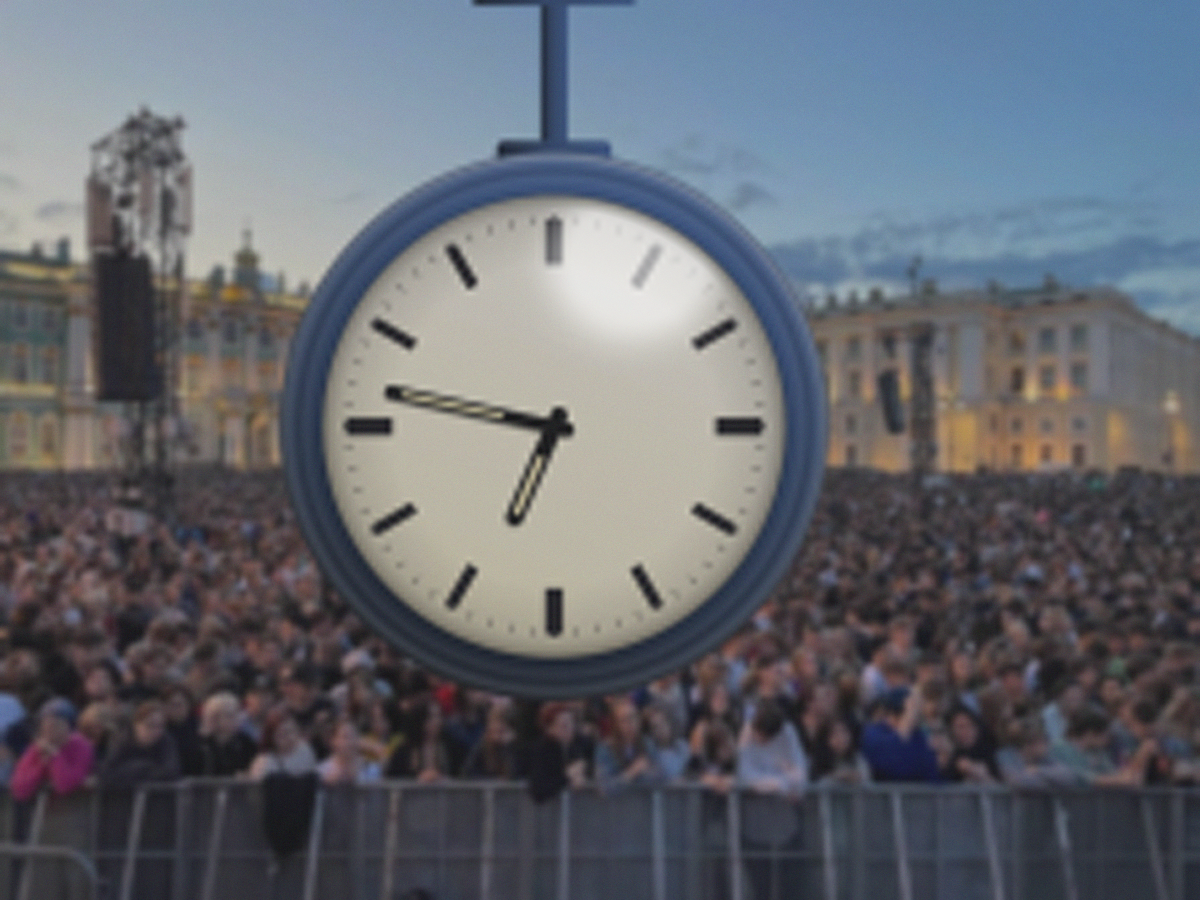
6:47
